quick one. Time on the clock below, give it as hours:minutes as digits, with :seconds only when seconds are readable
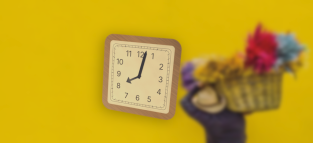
8:02
